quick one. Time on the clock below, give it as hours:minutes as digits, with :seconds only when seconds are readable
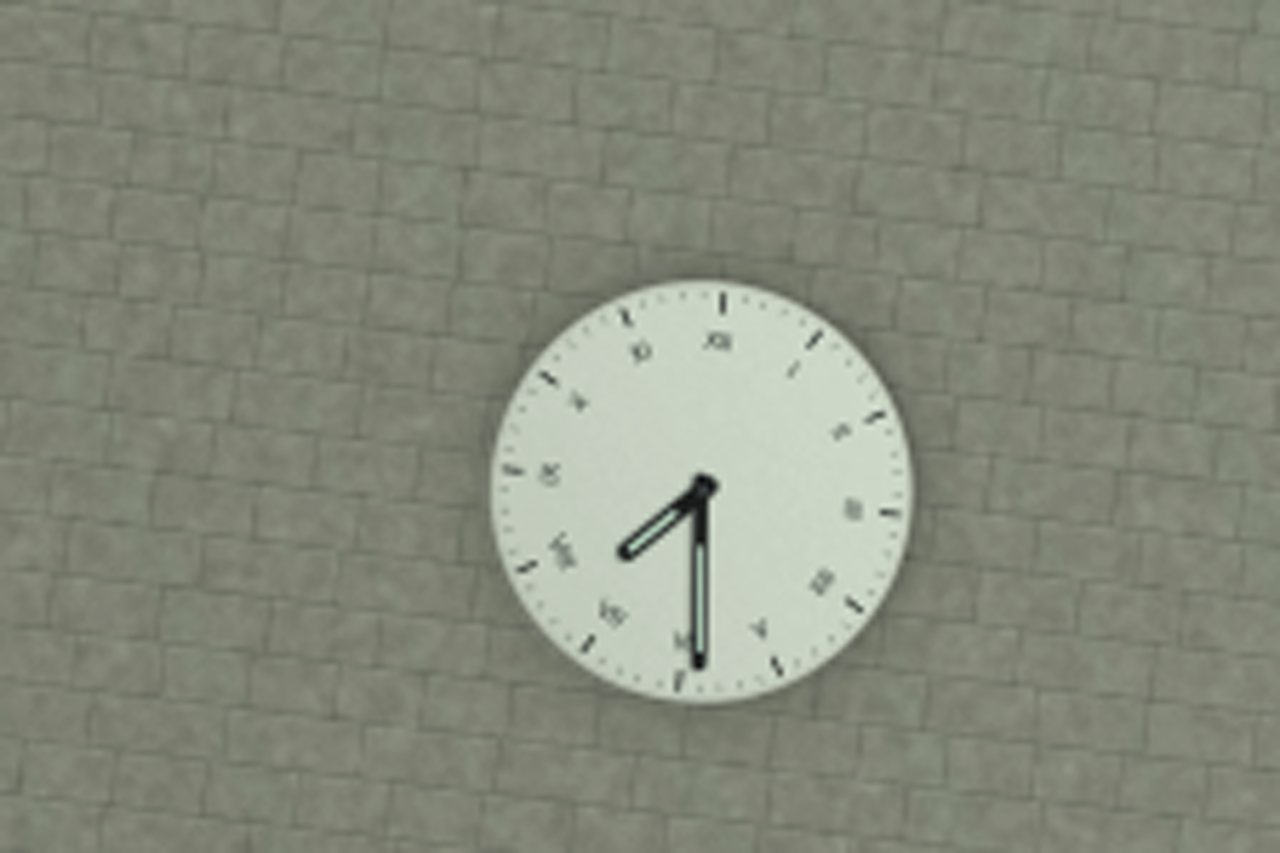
7:29
